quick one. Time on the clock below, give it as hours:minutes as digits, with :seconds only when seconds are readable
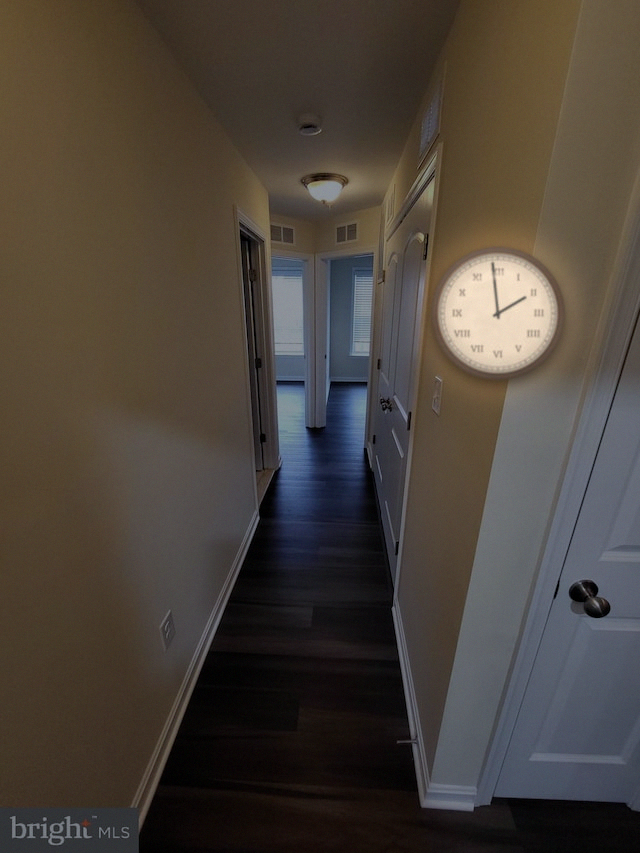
1:59
